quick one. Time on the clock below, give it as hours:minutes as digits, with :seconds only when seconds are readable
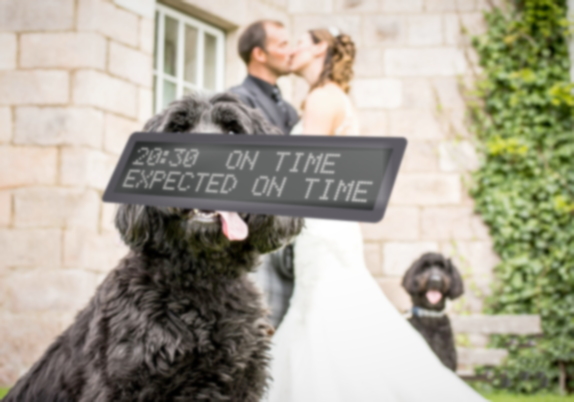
20:30
